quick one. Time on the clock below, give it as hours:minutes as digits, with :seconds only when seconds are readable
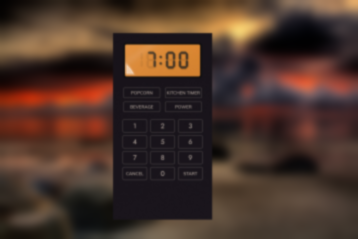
7:00
